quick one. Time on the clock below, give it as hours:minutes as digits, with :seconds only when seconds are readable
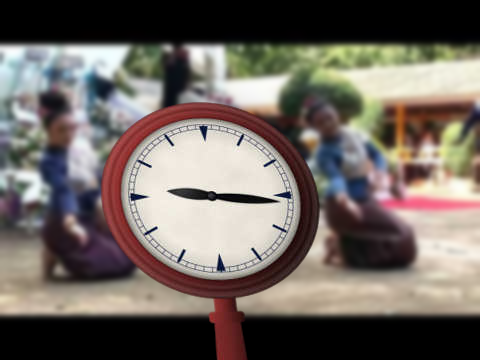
9:16
